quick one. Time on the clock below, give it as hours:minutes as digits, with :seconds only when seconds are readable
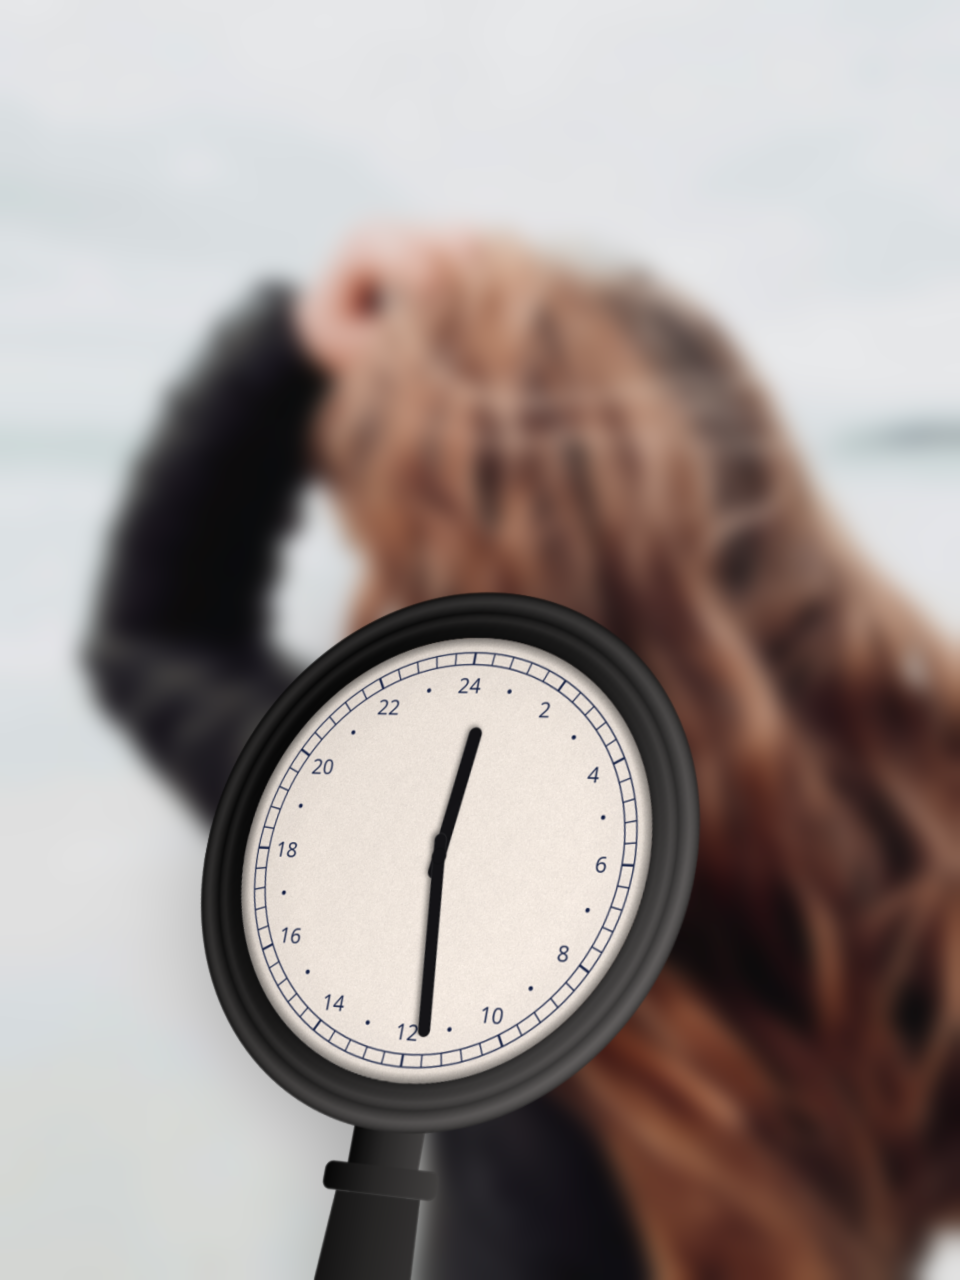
0:29
